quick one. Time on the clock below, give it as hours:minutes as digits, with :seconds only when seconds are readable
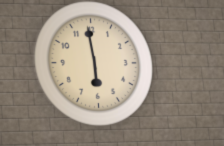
5:59
